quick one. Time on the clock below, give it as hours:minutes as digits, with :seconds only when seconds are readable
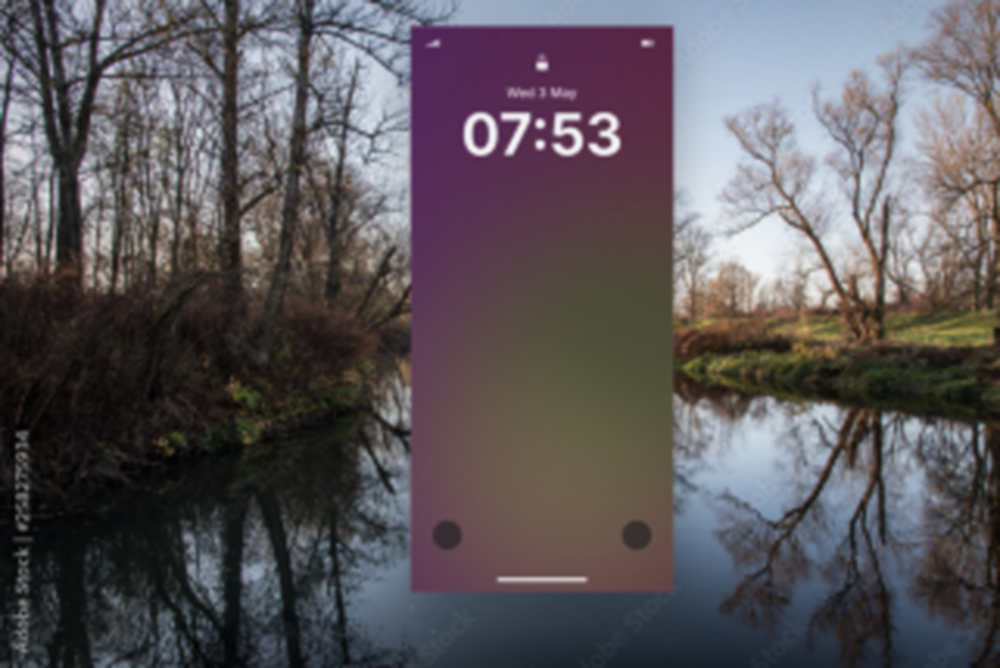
7:53
